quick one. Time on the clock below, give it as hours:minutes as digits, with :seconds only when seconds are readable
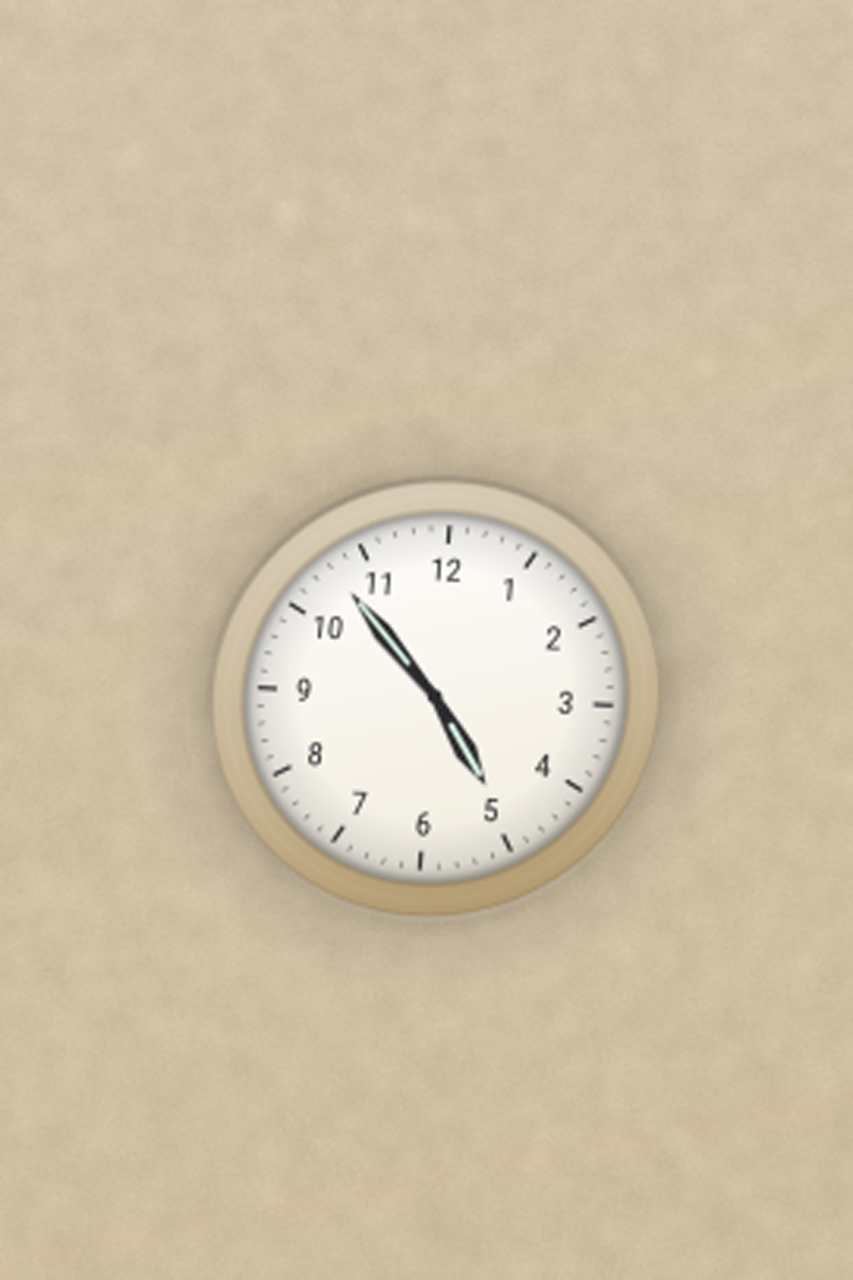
4:53
